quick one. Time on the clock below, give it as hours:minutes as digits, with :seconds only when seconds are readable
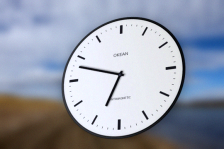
6:48
